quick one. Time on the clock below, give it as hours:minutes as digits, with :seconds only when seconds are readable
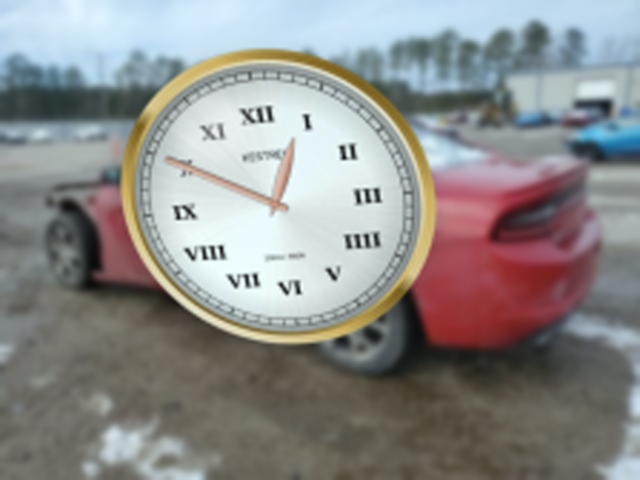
12:50
